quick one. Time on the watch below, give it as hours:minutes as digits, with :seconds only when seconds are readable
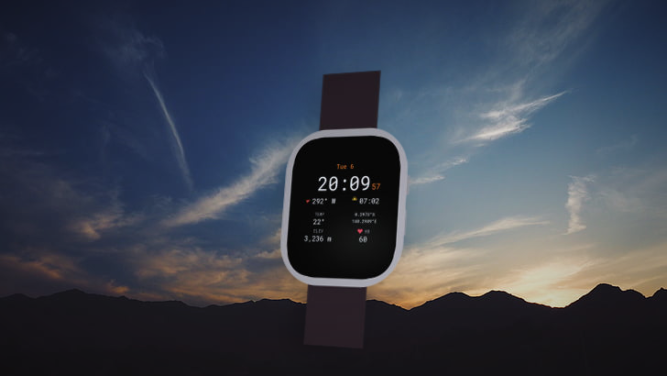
20:09:57
